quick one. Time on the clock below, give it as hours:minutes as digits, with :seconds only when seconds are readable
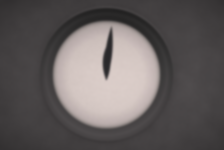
12:01
